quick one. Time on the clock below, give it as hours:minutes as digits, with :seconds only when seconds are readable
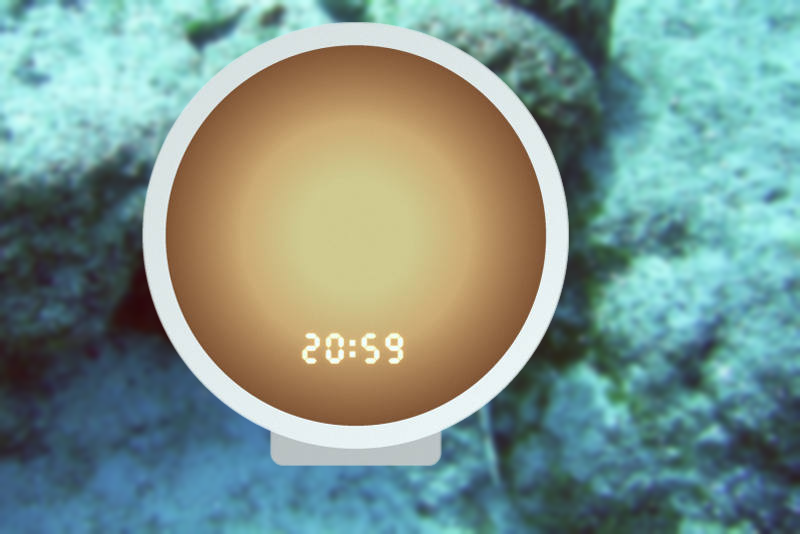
20:59
